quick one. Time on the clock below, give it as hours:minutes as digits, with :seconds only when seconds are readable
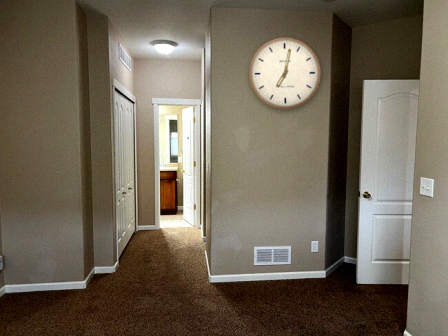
7:02
